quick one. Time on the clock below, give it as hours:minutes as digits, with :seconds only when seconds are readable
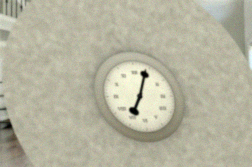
7:04
